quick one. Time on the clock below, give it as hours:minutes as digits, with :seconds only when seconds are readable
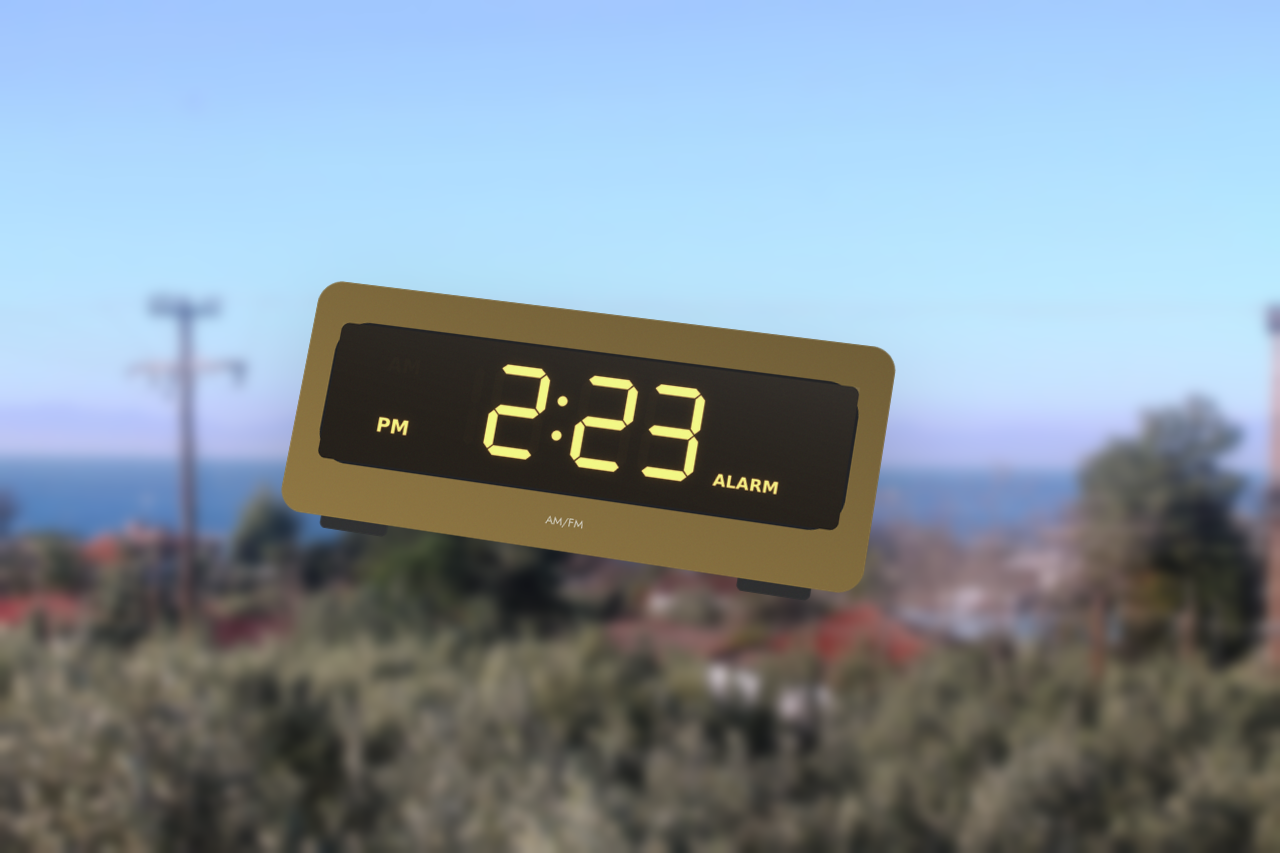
2:23
